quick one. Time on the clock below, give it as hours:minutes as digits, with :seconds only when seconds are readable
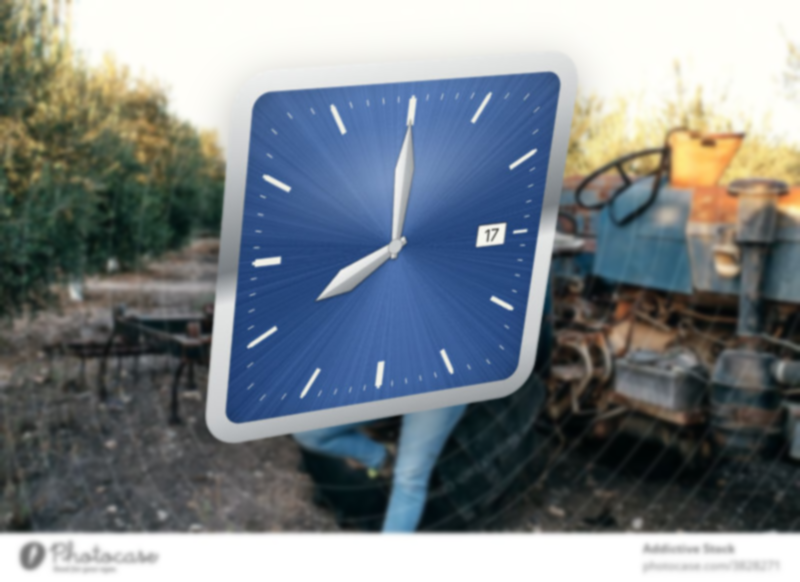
8:00
